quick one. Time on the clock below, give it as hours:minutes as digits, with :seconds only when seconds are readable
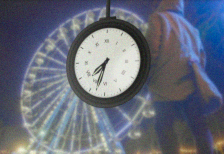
7:33
